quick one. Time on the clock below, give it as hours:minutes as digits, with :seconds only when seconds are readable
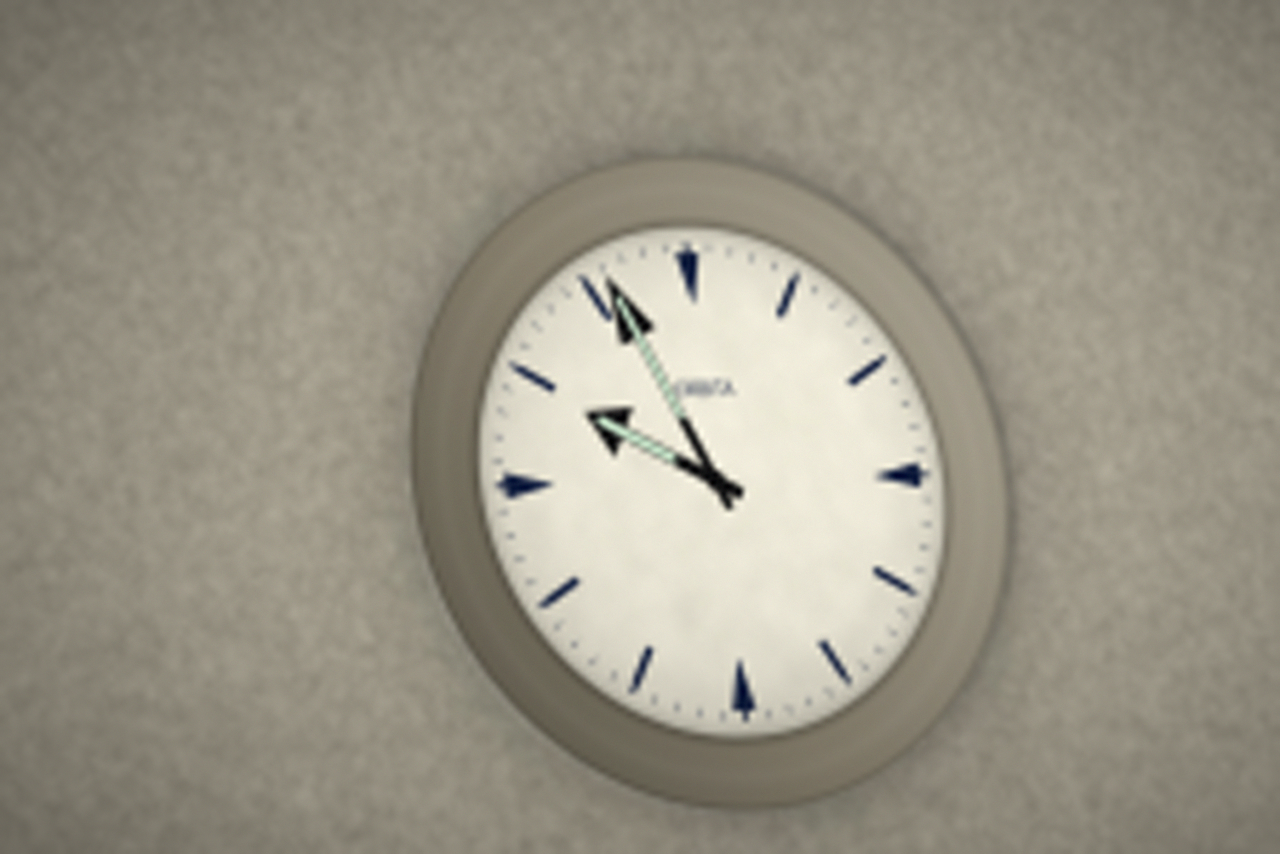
9:56
